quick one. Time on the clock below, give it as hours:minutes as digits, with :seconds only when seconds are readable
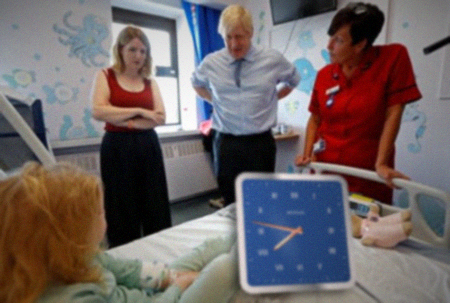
7:47
